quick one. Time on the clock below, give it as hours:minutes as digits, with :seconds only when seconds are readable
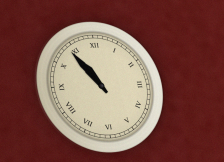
10:54
